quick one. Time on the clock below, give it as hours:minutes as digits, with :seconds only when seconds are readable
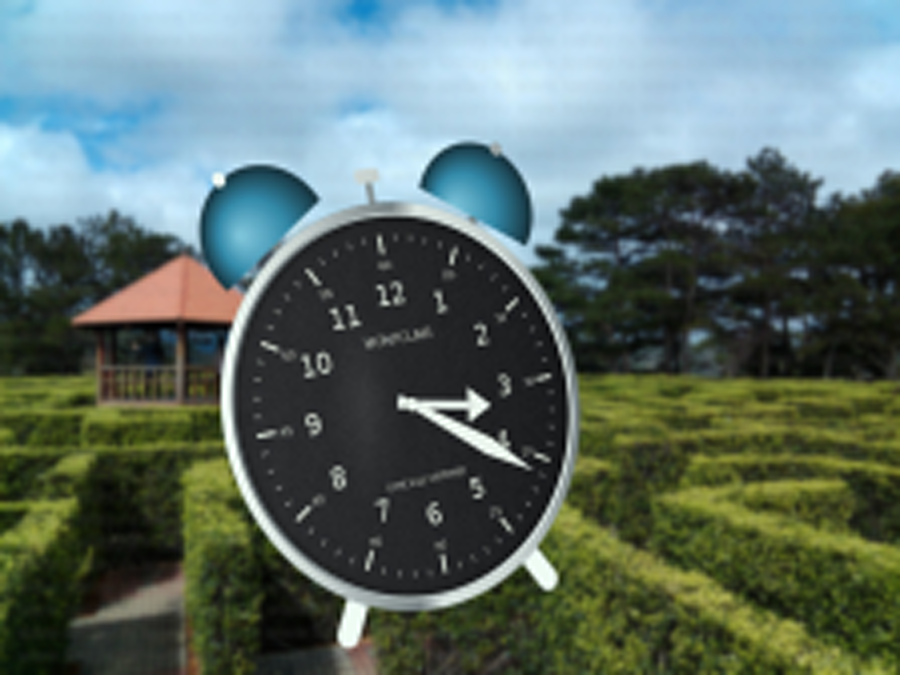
3:21
